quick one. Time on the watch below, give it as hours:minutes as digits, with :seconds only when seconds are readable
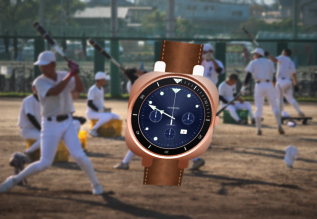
9:49
